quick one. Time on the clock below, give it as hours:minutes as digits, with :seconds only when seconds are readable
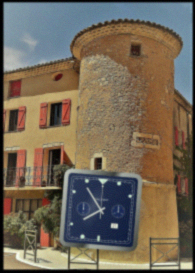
7:54
